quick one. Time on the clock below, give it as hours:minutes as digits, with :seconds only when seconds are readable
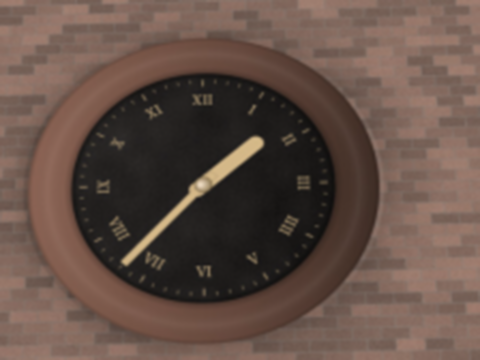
1:37
